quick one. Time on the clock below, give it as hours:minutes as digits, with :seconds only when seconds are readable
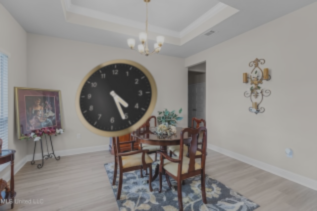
4:26
